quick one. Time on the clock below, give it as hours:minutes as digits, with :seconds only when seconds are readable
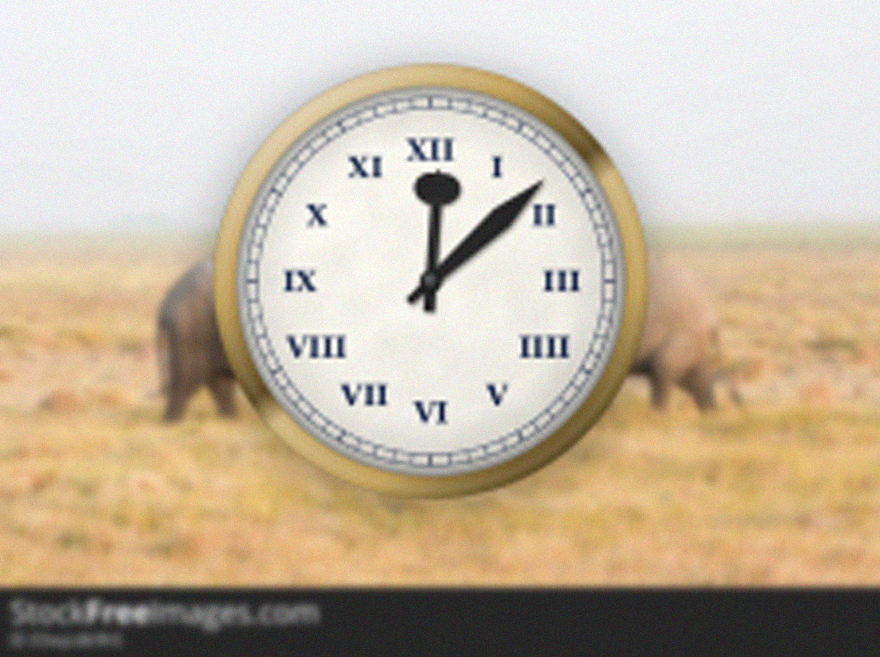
12:08
